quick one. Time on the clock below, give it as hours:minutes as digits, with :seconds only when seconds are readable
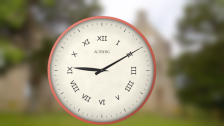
9:10
